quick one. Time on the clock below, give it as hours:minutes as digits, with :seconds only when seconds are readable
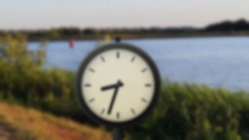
8:33
